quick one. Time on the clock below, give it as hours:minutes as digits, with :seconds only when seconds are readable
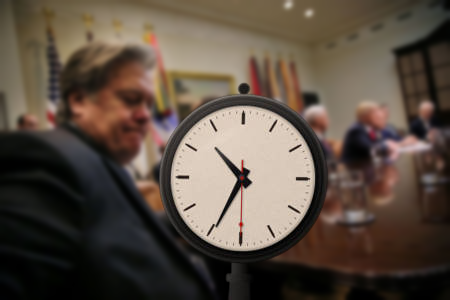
10:34:30
